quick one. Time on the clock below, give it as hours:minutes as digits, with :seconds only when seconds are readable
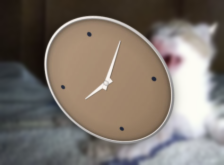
8:06
